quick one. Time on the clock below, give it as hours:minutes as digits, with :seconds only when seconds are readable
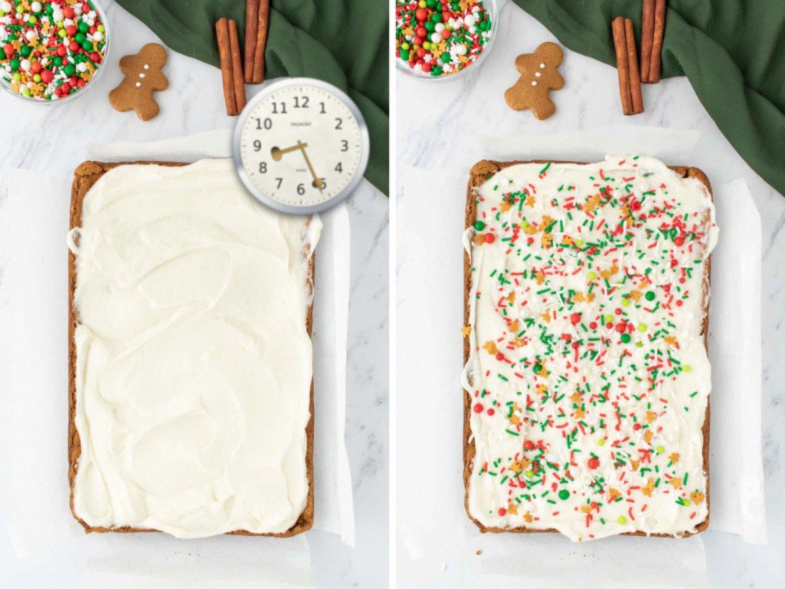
8:26
